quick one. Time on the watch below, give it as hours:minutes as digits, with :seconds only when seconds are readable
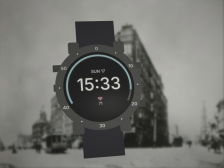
15:33
